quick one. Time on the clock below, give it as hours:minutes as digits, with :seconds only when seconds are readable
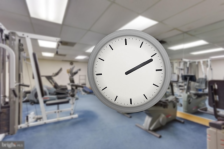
2:11
